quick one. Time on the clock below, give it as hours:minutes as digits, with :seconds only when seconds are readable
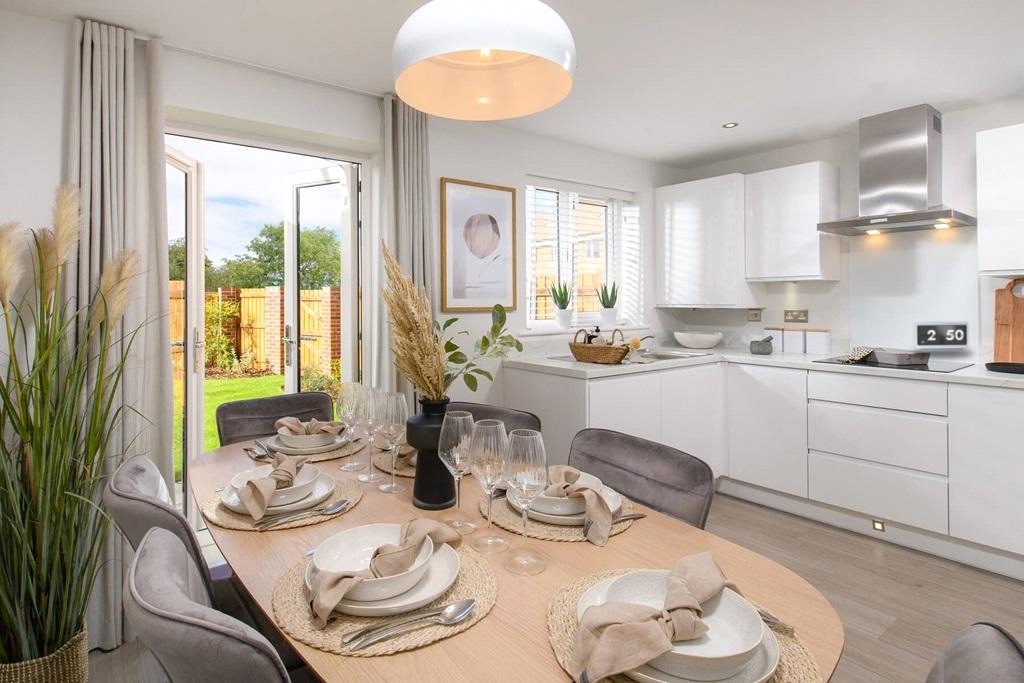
2:50
